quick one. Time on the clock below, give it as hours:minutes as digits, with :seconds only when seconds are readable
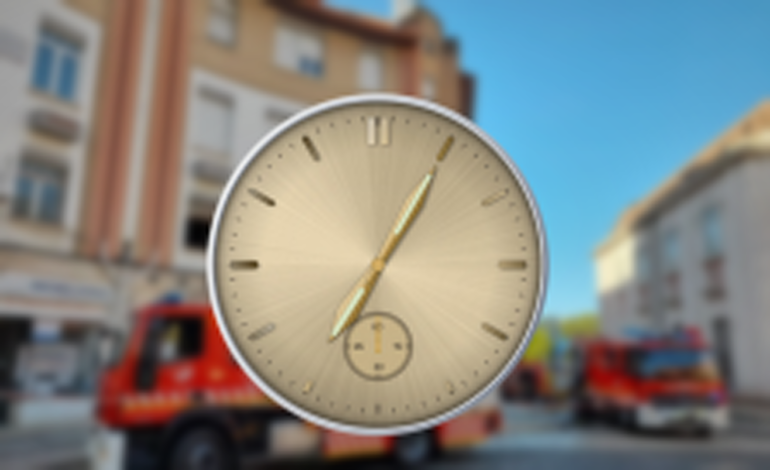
7:05
